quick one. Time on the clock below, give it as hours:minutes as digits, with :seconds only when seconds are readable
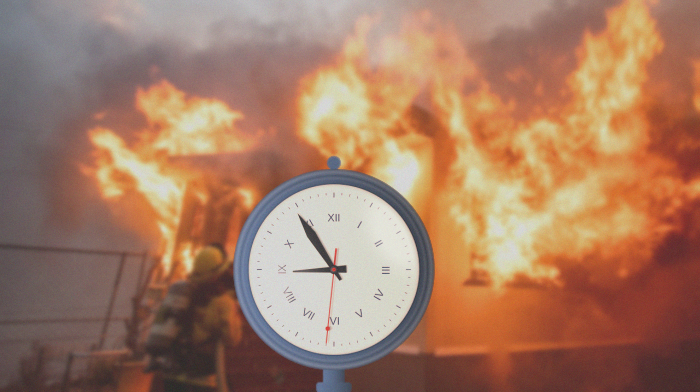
8:54:31
